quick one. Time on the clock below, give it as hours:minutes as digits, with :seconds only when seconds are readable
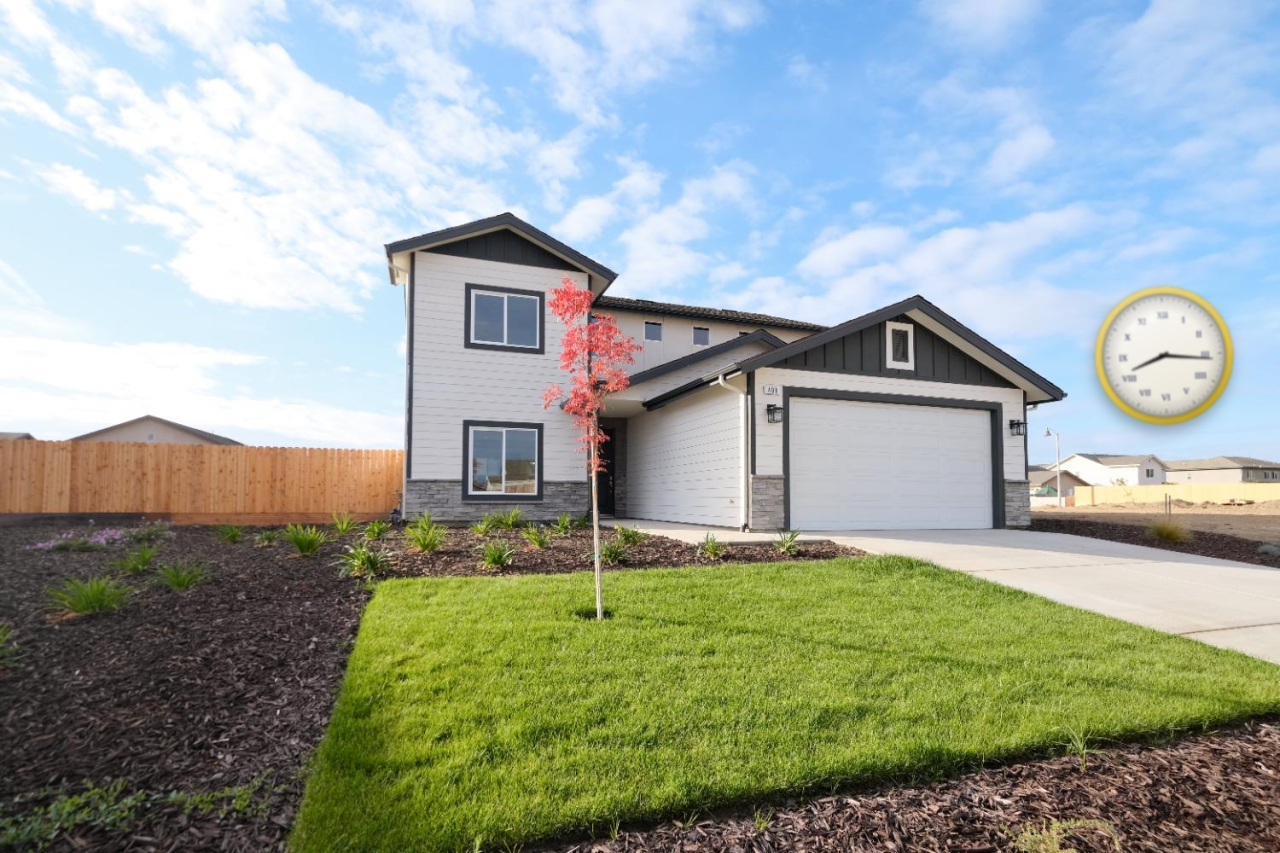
8:16
